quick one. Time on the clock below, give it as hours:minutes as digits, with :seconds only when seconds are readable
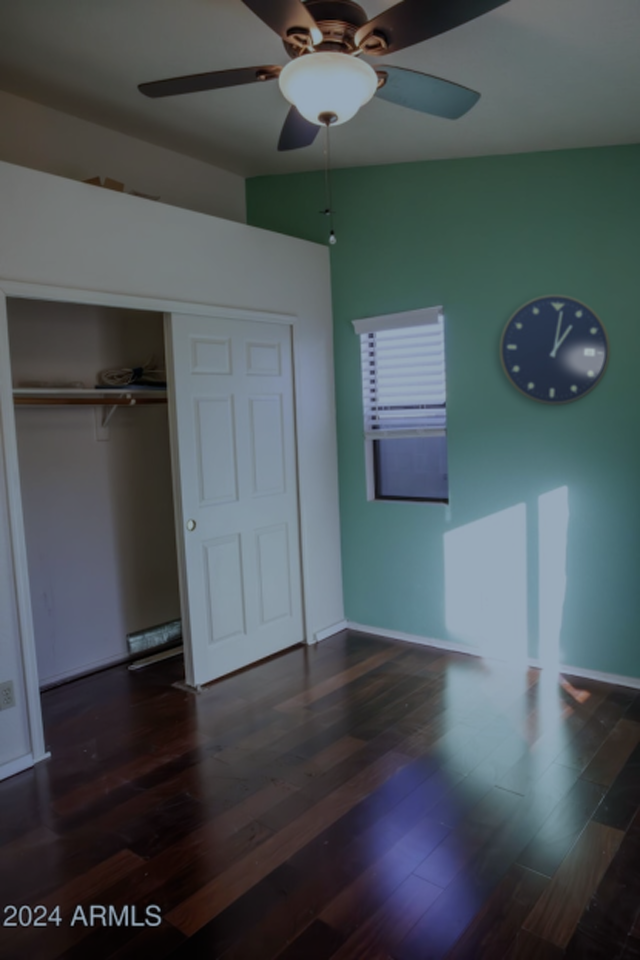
1:01
